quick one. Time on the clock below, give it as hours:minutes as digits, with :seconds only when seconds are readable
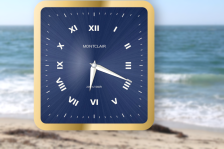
6:19
